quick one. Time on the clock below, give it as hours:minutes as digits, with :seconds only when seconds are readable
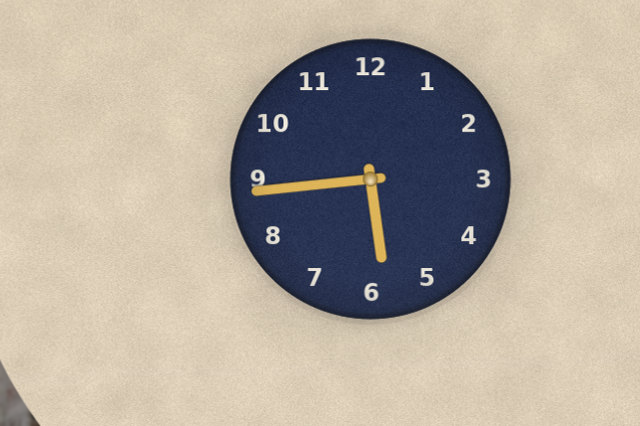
5:44
